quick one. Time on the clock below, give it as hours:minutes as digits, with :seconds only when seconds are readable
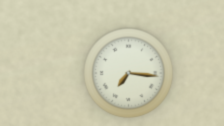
7:16
